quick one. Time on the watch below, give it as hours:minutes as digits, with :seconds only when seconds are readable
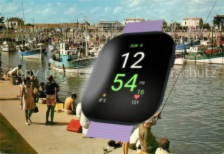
12:54
